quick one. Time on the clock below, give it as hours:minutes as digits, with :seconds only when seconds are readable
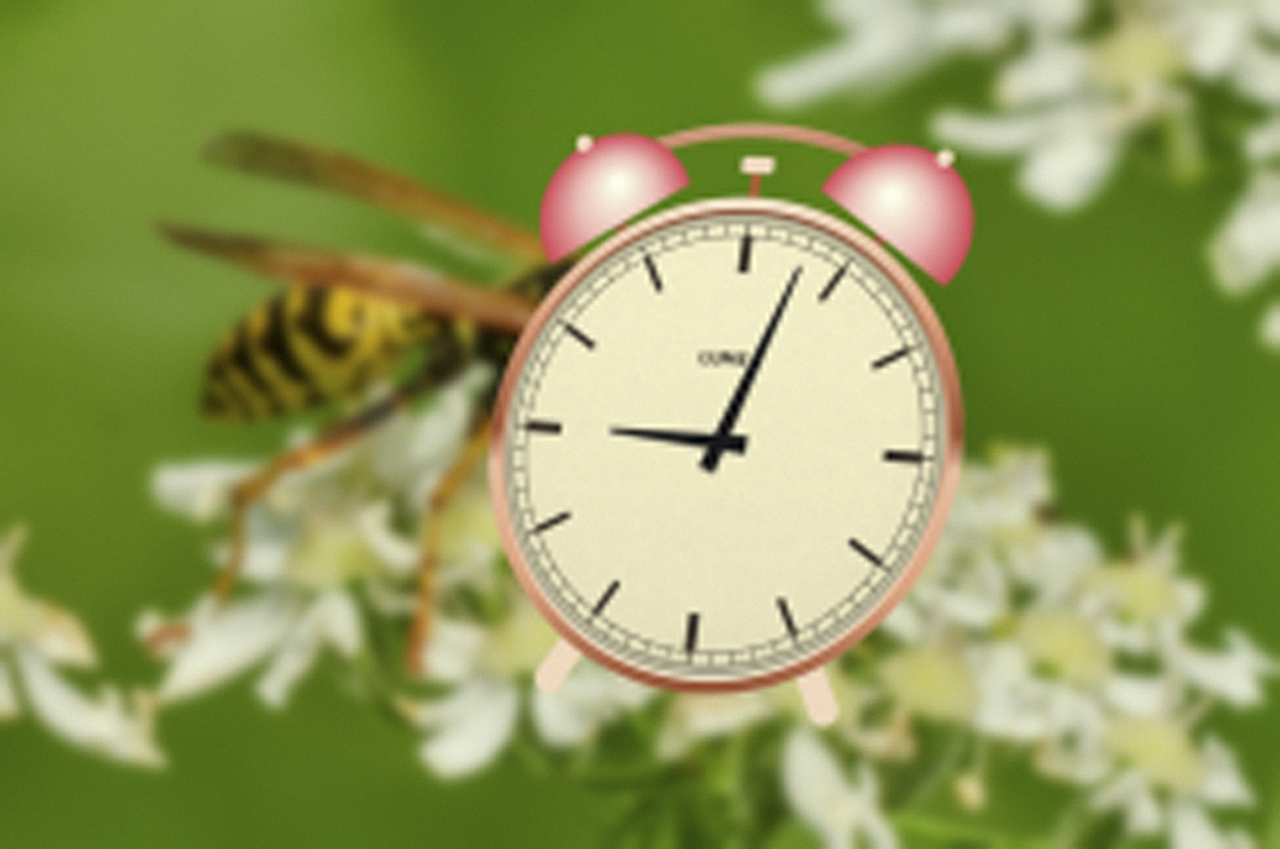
9:03
